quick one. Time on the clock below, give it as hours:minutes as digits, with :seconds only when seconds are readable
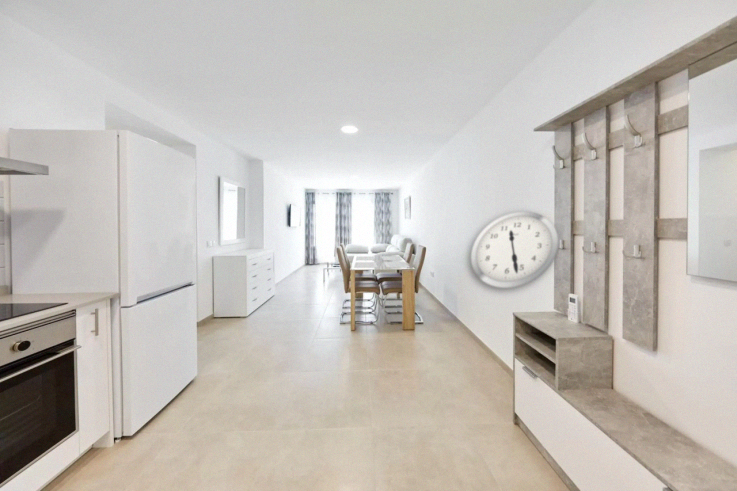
11:27
